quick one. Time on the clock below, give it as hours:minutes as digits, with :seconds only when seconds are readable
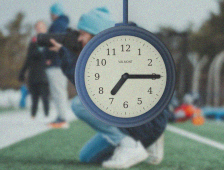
7:15
